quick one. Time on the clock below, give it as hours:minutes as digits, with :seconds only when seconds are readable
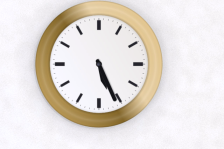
5:26
